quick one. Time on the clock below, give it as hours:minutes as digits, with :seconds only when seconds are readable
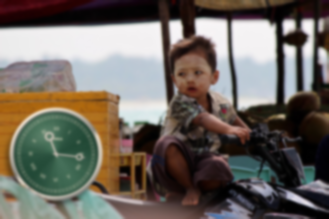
11:16
